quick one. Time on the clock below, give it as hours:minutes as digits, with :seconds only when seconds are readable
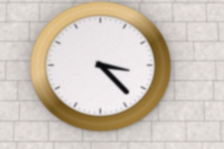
3:23
